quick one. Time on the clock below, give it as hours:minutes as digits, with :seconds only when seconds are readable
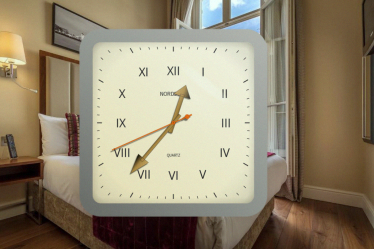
12:36:41
